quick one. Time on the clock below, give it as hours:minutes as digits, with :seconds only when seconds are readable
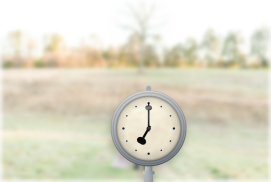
7:00
